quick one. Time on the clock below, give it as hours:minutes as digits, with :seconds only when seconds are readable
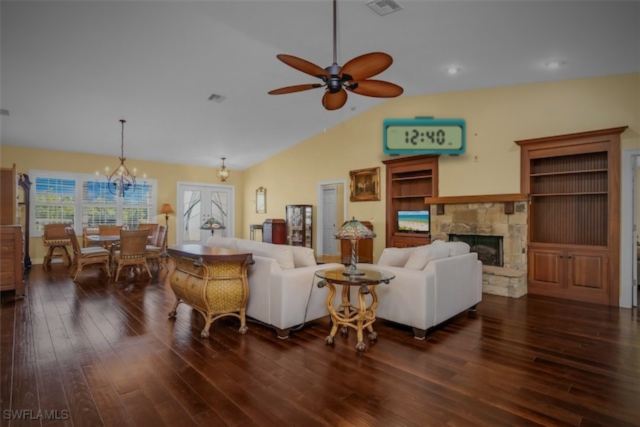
12:40
